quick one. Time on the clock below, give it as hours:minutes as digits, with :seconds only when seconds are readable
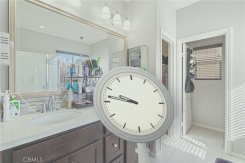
9:47
